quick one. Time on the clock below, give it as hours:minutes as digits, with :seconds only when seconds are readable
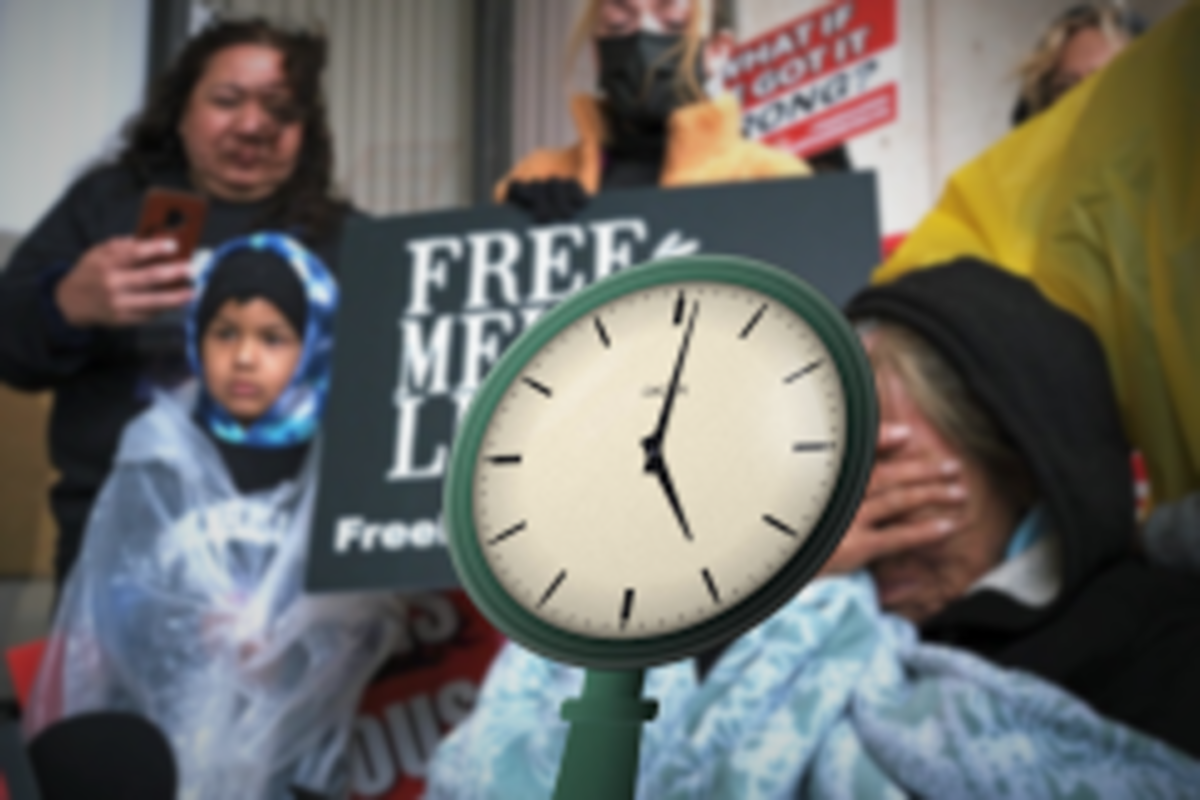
5:01
